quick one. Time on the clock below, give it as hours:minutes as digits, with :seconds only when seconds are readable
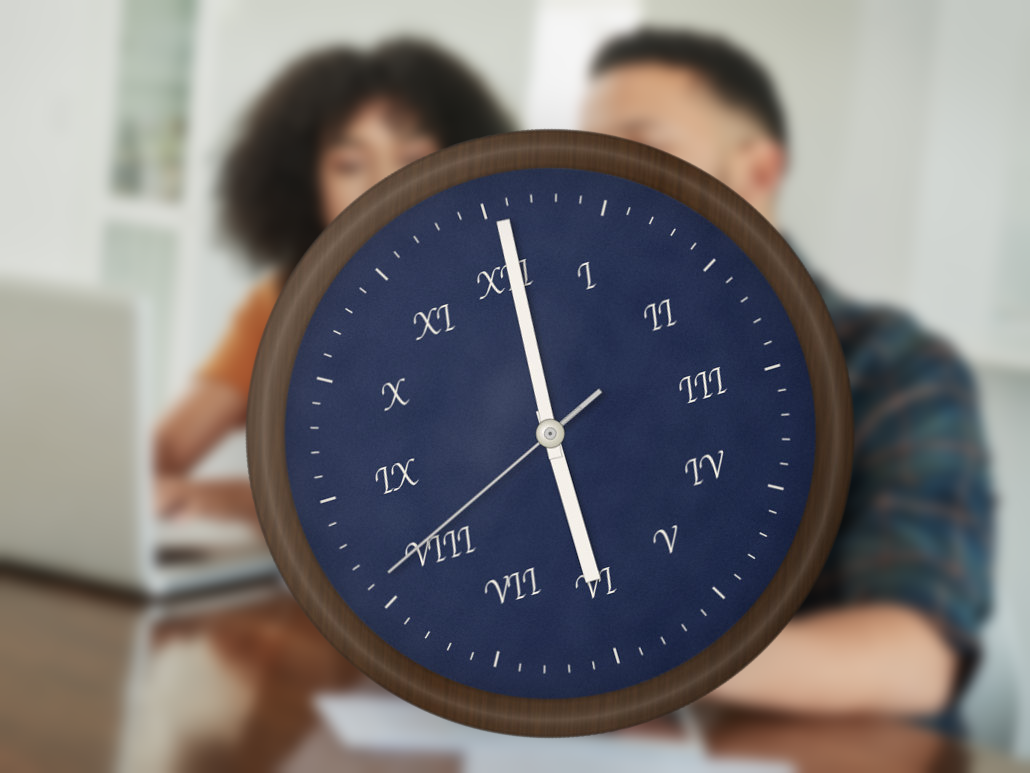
6:00:41
